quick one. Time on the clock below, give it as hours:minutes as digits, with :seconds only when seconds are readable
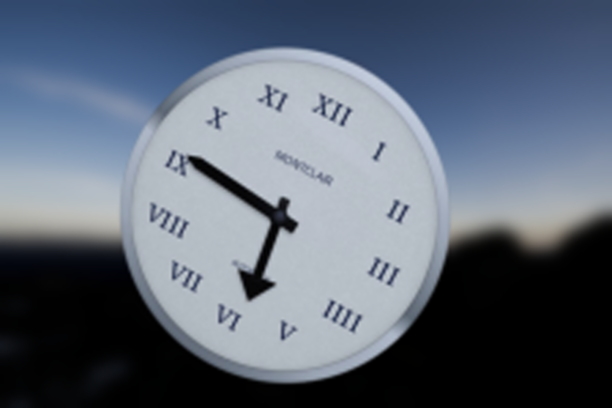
5:46
